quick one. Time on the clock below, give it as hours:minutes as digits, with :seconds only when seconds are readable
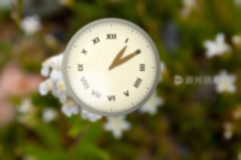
1:10
